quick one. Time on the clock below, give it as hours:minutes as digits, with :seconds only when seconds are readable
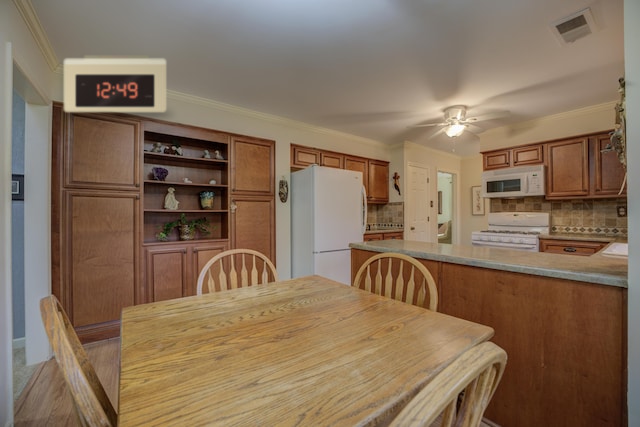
12:49
